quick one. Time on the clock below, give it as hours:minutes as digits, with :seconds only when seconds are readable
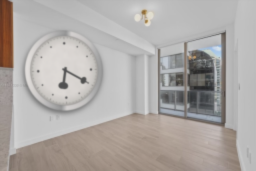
6:20
